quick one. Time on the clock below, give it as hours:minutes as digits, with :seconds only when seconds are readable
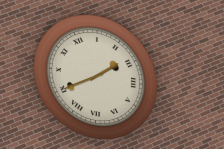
2:45
